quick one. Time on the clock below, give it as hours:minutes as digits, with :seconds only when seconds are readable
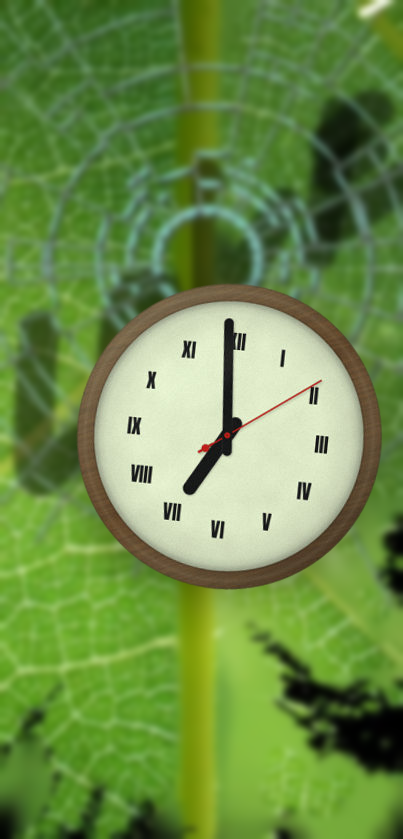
6:59:09
